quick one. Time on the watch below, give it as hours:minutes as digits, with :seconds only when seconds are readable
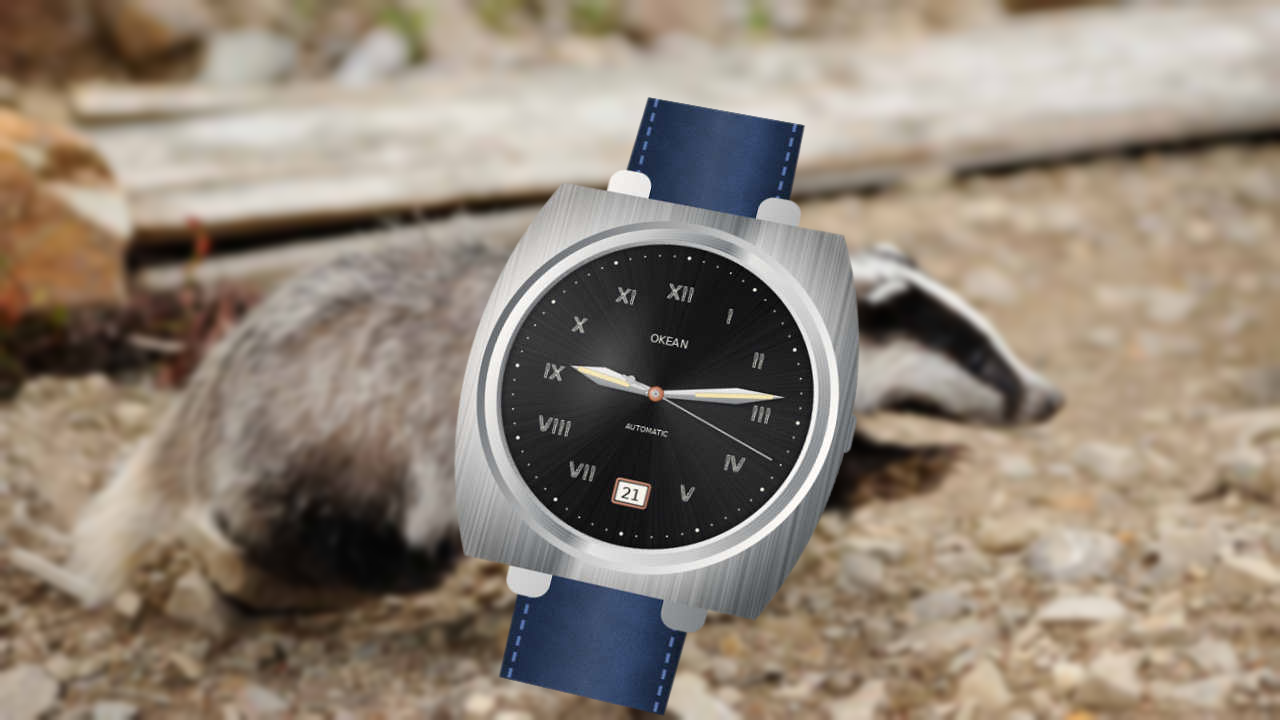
9:13:18
